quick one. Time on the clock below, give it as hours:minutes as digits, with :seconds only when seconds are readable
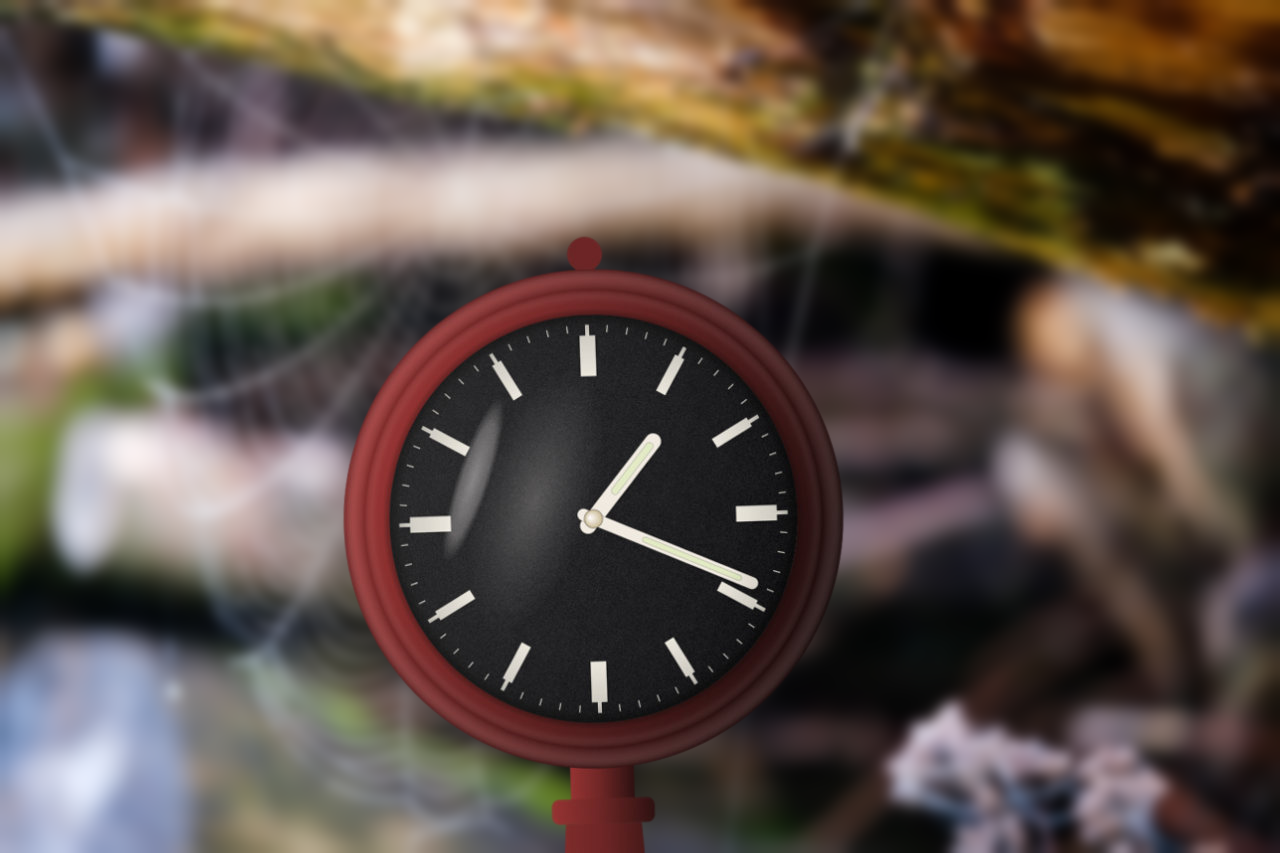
1:19
